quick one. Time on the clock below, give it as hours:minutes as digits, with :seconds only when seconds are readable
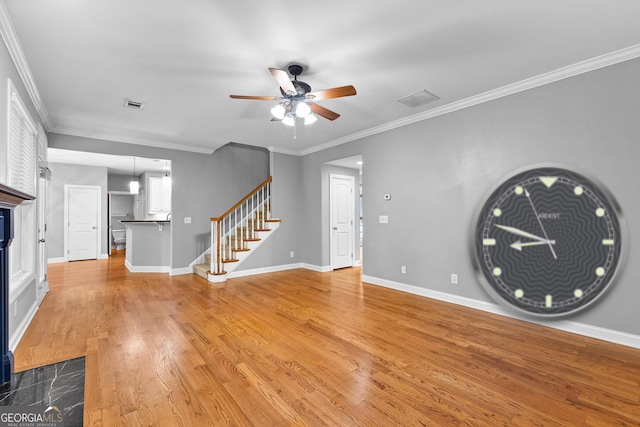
8:47:56
